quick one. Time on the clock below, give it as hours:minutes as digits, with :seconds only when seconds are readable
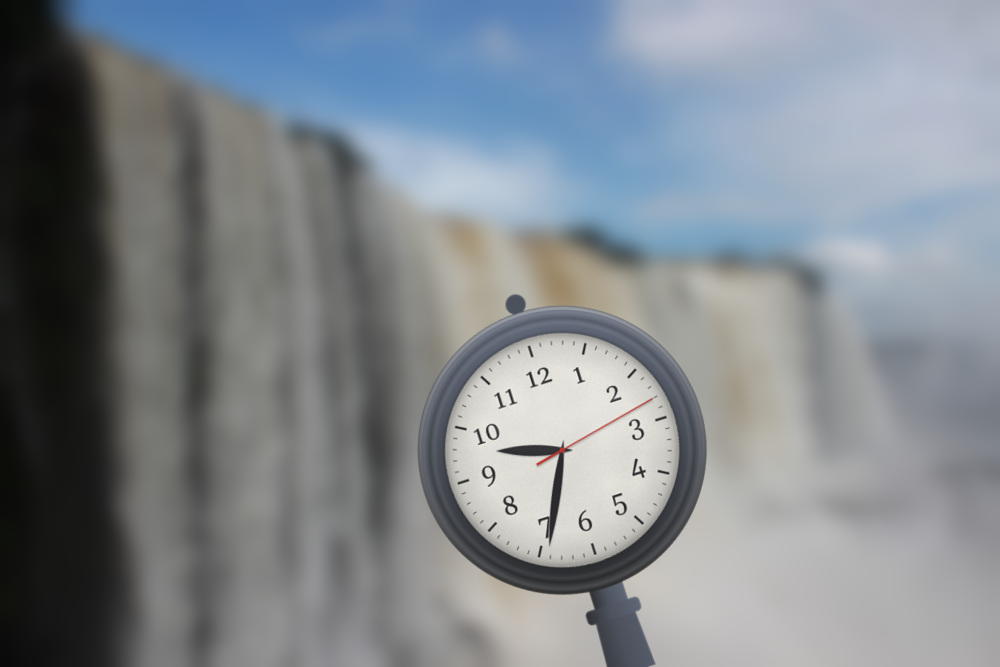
9:34:13
